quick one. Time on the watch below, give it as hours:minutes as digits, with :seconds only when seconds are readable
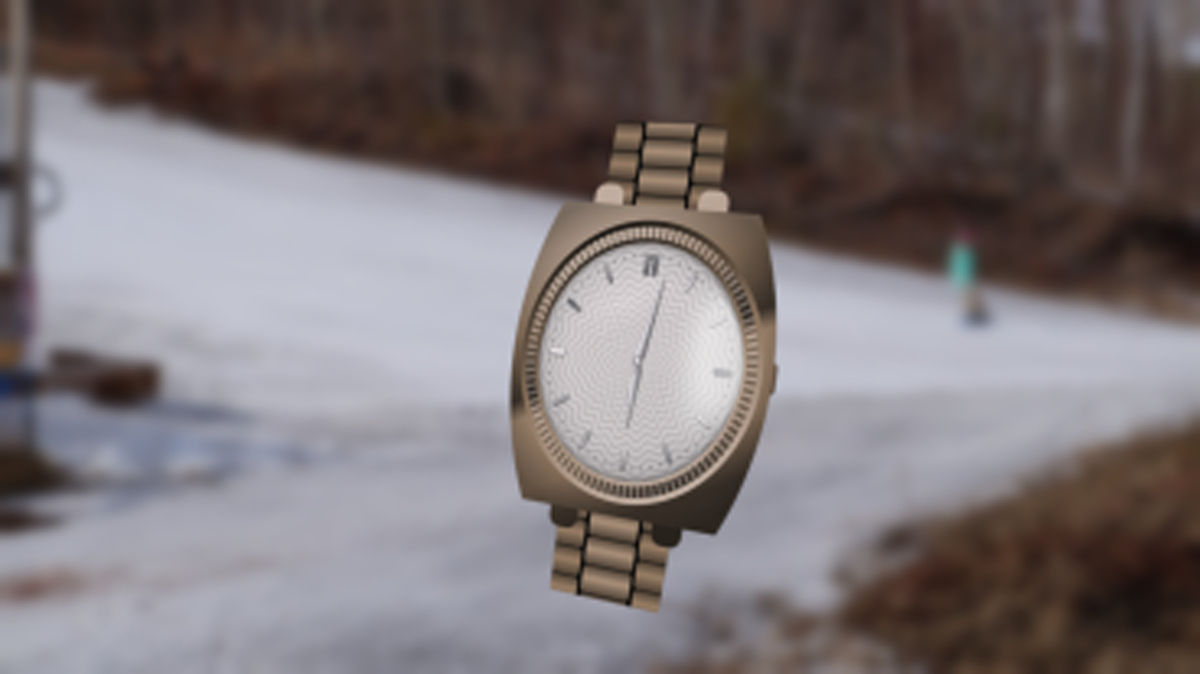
6:02
